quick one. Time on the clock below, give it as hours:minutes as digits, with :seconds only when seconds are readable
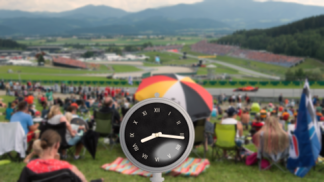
8:16
